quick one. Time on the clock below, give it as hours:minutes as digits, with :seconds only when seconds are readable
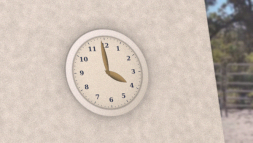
3:59
